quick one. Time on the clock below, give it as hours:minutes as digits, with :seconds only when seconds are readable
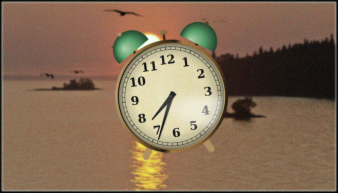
7:34
